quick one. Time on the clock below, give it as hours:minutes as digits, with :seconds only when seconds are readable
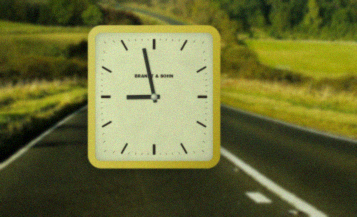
8:58
